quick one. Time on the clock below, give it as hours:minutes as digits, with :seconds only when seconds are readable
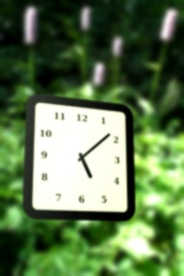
5:08
